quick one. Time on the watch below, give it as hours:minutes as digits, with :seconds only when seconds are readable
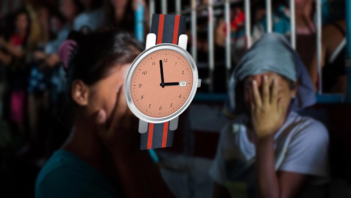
2:58
